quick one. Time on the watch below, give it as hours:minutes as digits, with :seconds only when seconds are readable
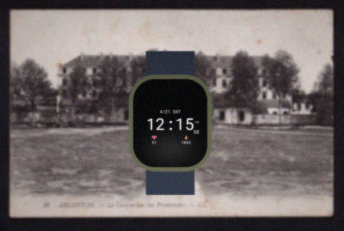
12:15
